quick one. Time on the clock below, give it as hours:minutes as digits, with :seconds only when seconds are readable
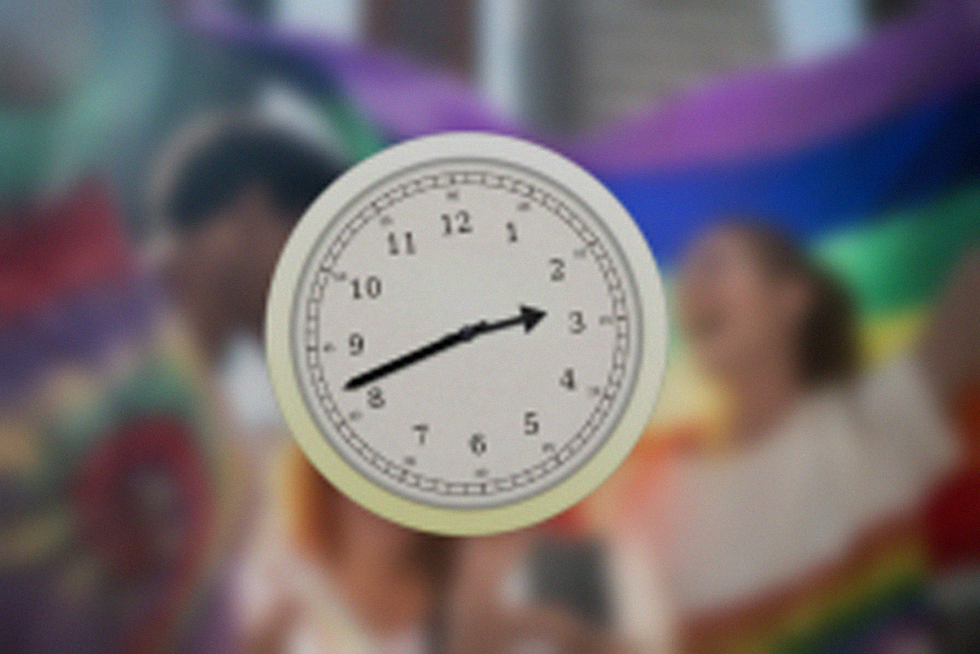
2:42
